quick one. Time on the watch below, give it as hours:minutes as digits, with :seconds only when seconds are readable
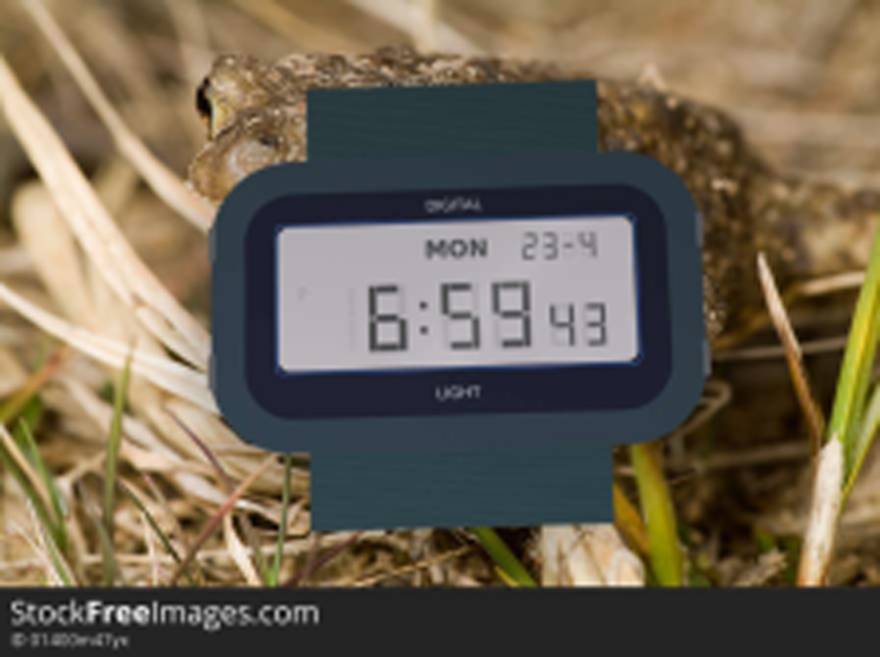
6:59:43
